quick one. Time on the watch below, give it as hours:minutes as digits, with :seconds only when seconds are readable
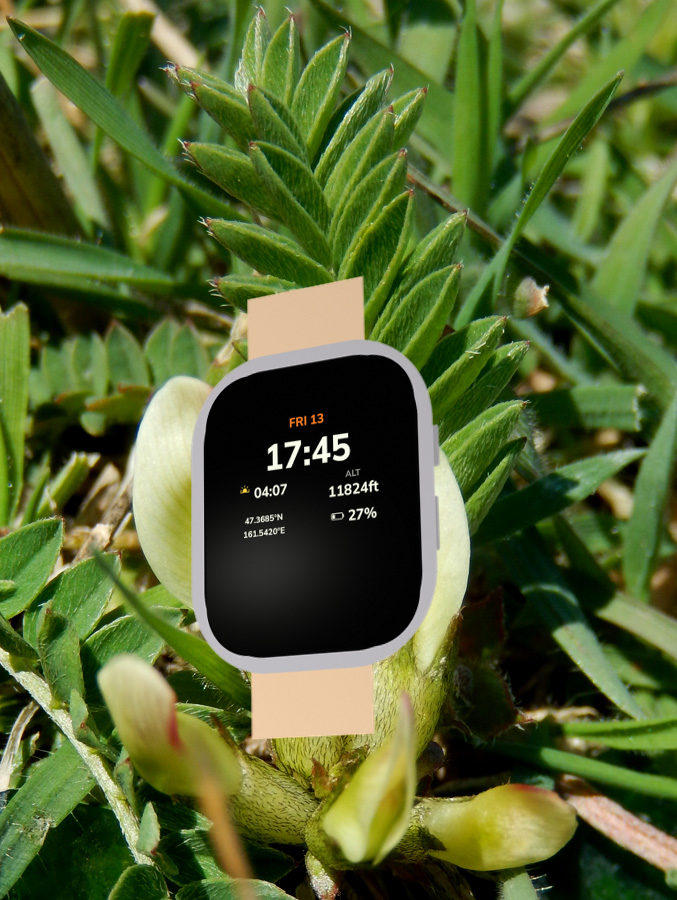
17:45
